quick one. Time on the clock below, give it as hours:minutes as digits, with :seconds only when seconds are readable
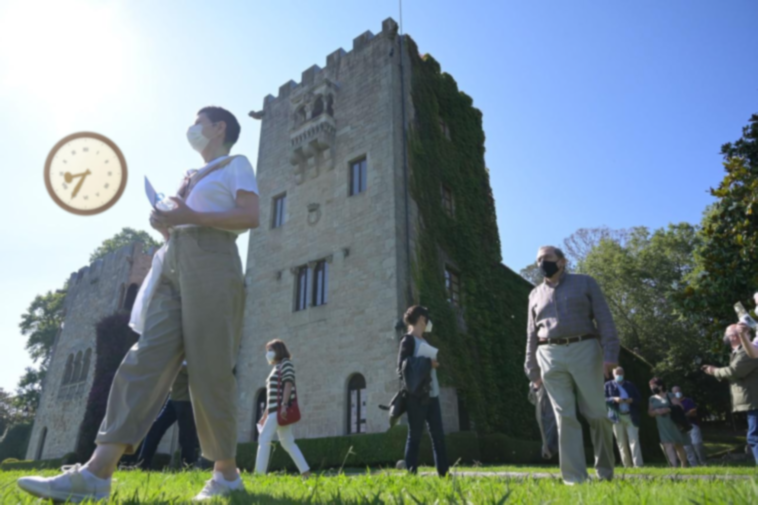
8:35
